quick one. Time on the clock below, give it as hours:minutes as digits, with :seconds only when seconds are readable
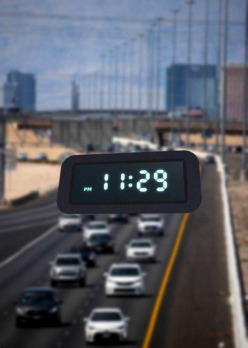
11:29
